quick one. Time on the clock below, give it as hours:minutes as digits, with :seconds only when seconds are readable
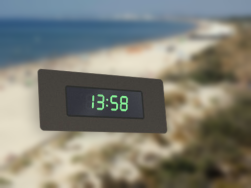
13:58
